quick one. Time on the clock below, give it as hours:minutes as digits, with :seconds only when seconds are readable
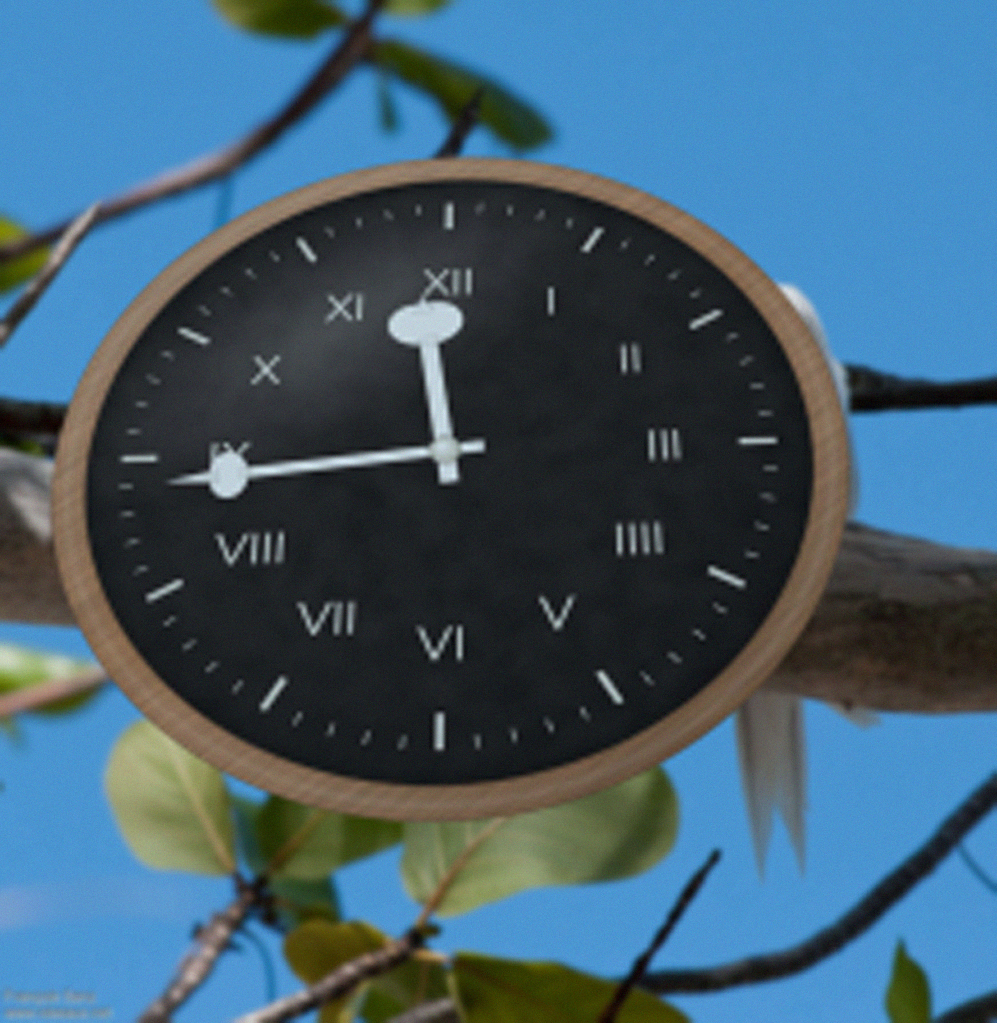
11:44
